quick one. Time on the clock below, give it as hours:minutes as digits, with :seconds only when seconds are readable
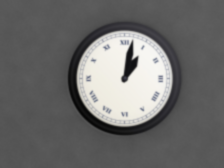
1:02
